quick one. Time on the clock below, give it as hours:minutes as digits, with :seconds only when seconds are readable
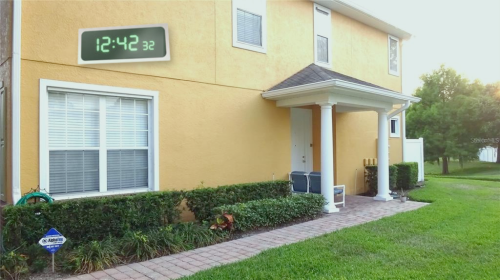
12:42:32
